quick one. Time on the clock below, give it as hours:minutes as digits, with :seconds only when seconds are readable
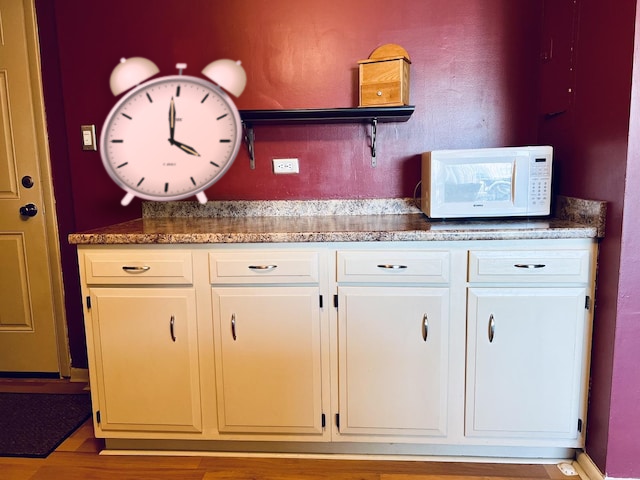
3:59
